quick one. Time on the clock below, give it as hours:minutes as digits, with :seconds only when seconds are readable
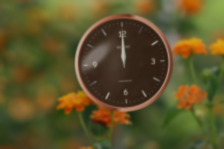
12:00
